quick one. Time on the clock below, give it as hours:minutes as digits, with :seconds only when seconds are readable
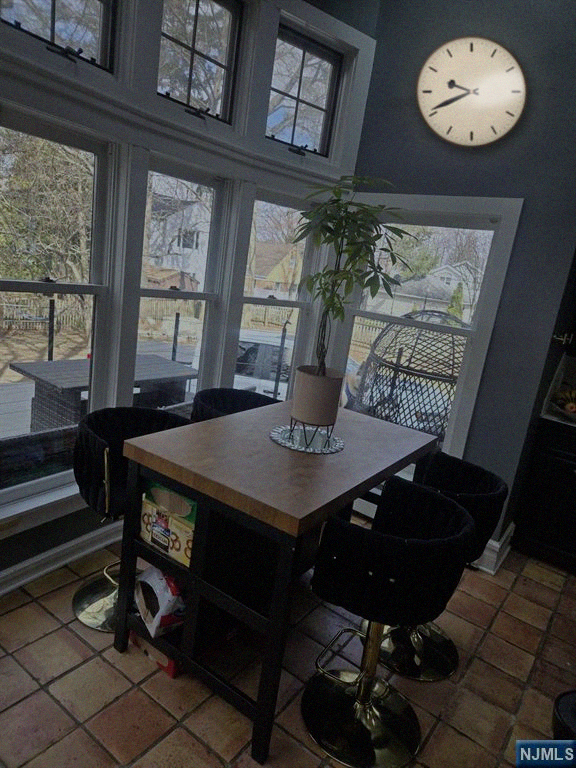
9:41
